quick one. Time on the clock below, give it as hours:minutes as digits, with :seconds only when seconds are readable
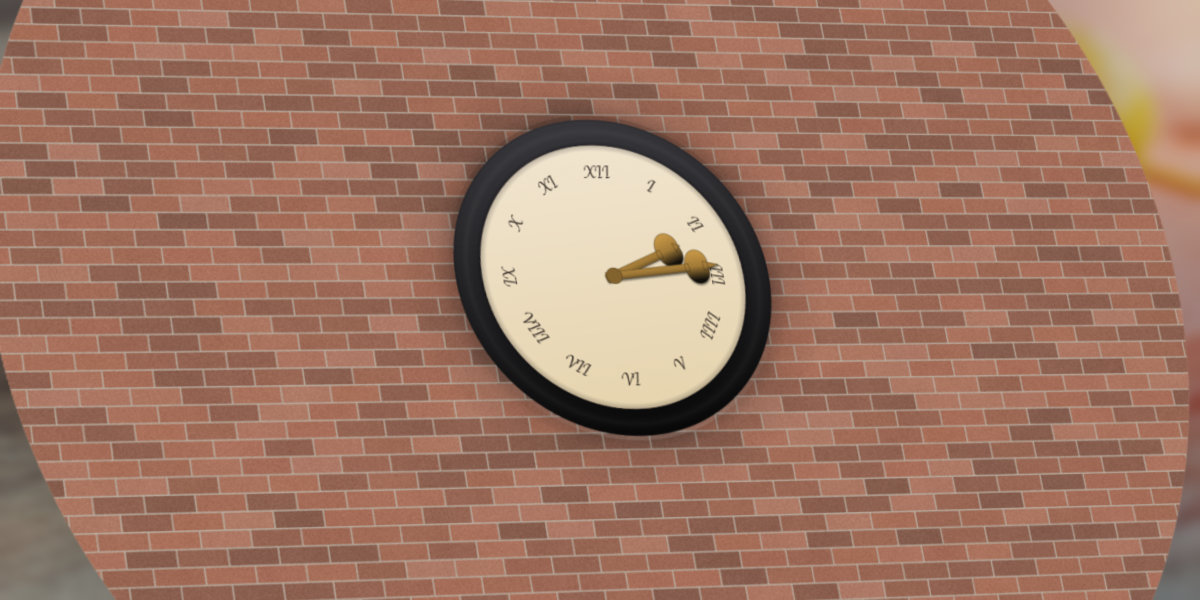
2:14
